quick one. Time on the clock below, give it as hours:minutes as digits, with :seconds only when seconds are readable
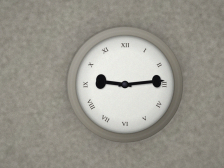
9:14
